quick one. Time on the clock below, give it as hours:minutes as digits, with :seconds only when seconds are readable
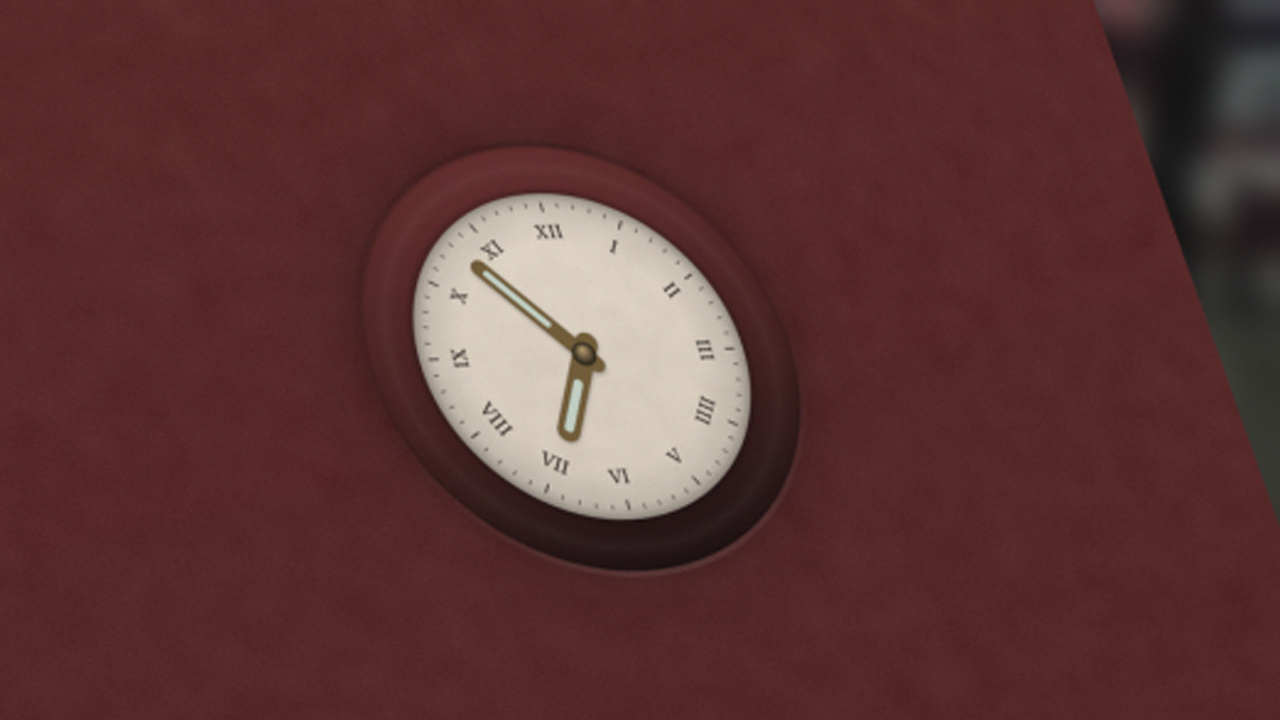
6:53
